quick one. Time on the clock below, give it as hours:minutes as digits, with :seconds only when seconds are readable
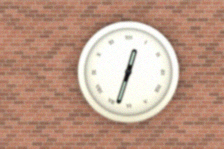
12:33
